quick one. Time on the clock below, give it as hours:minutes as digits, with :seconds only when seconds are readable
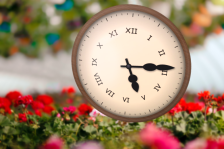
5:14
